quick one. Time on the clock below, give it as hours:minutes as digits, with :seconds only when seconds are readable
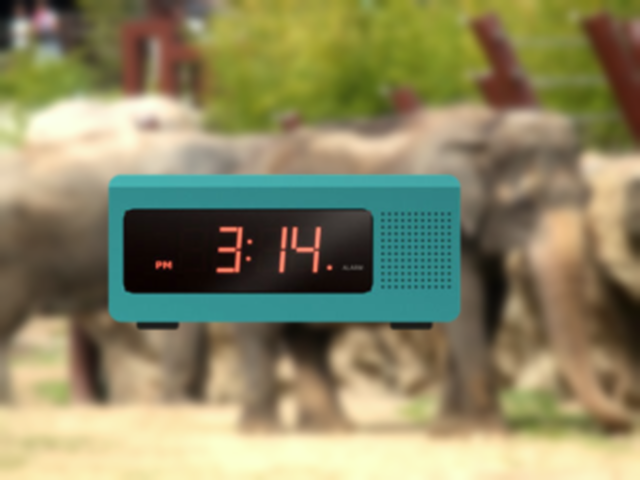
3:14
